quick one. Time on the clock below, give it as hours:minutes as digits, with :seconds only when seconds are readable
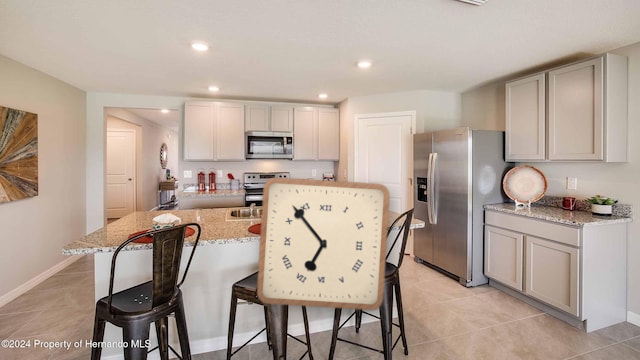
6:53
